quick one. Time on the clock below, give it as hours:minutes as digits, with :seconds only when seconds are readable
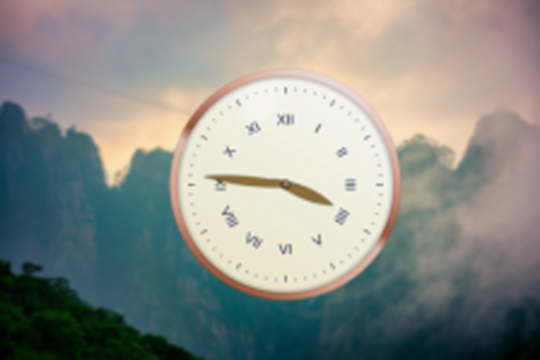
3:46
